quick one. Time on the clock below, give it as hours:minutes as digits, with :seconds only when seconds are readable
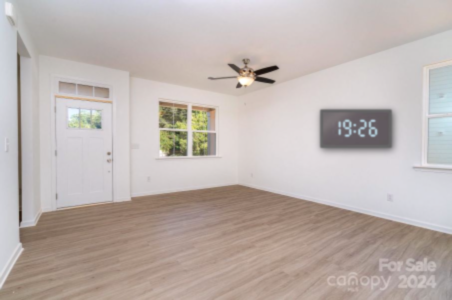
19:26
